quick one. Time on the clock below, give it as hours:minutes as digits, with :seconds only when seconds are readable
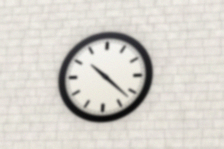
10:22
